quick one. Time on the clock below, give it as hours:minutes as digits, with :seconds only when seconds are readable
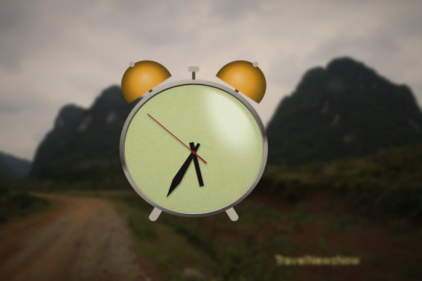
5:34:52
